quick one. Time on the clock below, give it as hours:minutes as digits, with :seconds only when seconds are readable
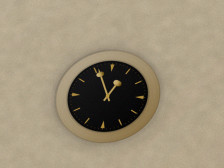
12:56
